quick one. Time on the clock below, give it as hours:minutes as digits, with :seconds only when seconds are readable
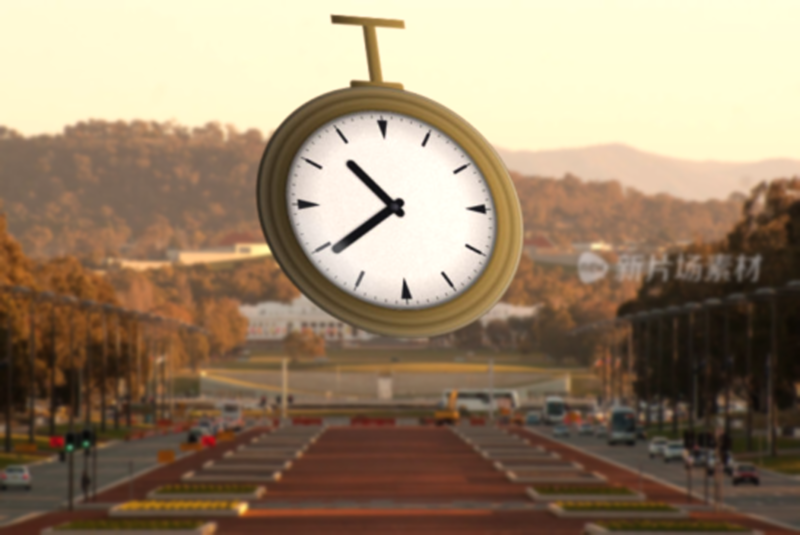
10:39
